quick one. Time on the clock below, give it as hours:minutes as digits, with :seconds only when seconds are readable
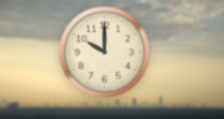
10:00
